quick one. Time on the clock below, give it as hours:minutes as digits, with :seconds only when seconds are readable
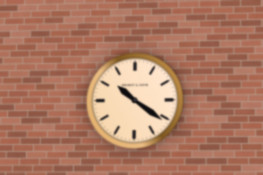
10:21
